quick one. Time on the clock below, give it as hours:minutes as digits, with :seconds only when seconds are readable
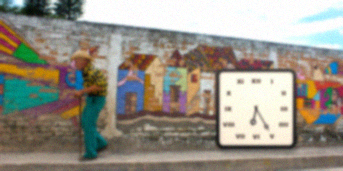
6:25
